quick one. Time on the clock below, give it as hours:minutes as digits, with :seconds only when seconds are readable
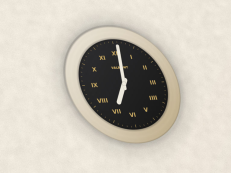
7:01
